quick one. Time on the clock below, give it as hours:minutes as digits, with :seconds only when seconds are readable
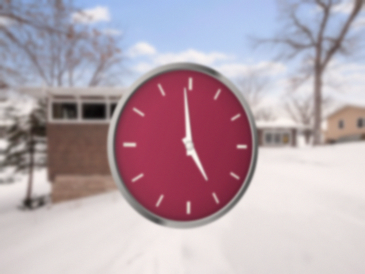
4:59
